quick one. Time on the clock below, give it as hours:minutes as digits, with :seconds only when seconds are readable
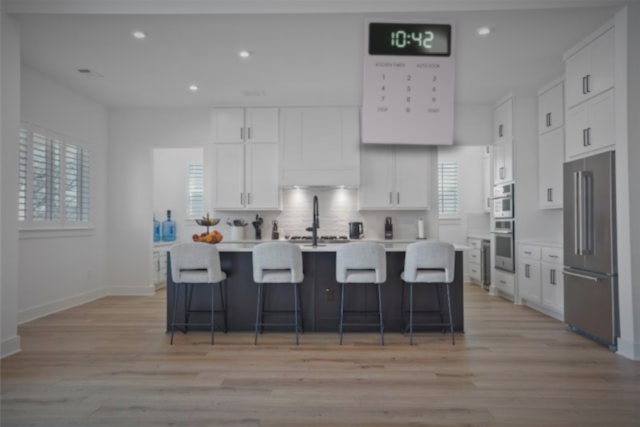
10:42
